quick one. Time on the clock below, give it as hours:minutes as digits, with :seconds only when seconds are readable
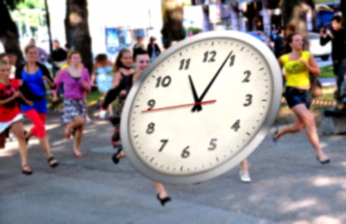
11:03:44
